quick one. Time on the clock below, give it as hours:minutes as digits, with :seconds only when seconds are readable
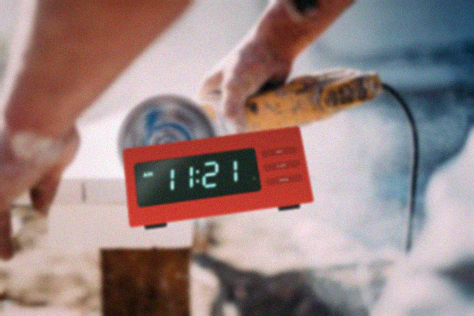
11:21
